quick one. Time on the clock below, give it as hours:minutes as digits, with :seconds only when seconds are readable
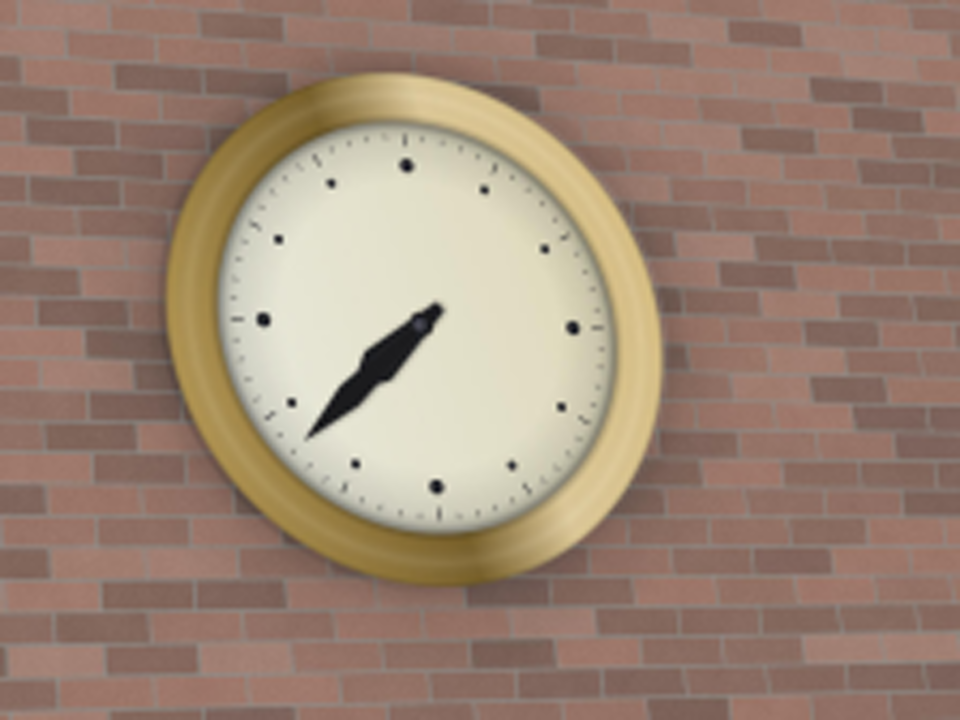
7:38
